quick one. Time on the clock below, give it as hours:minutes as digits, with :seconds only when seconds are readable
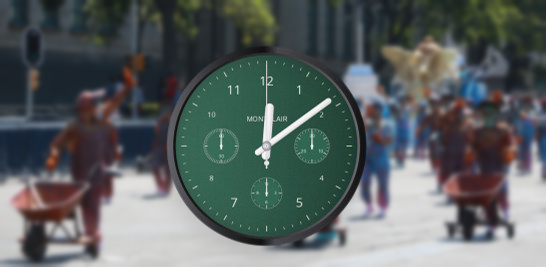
12:09
